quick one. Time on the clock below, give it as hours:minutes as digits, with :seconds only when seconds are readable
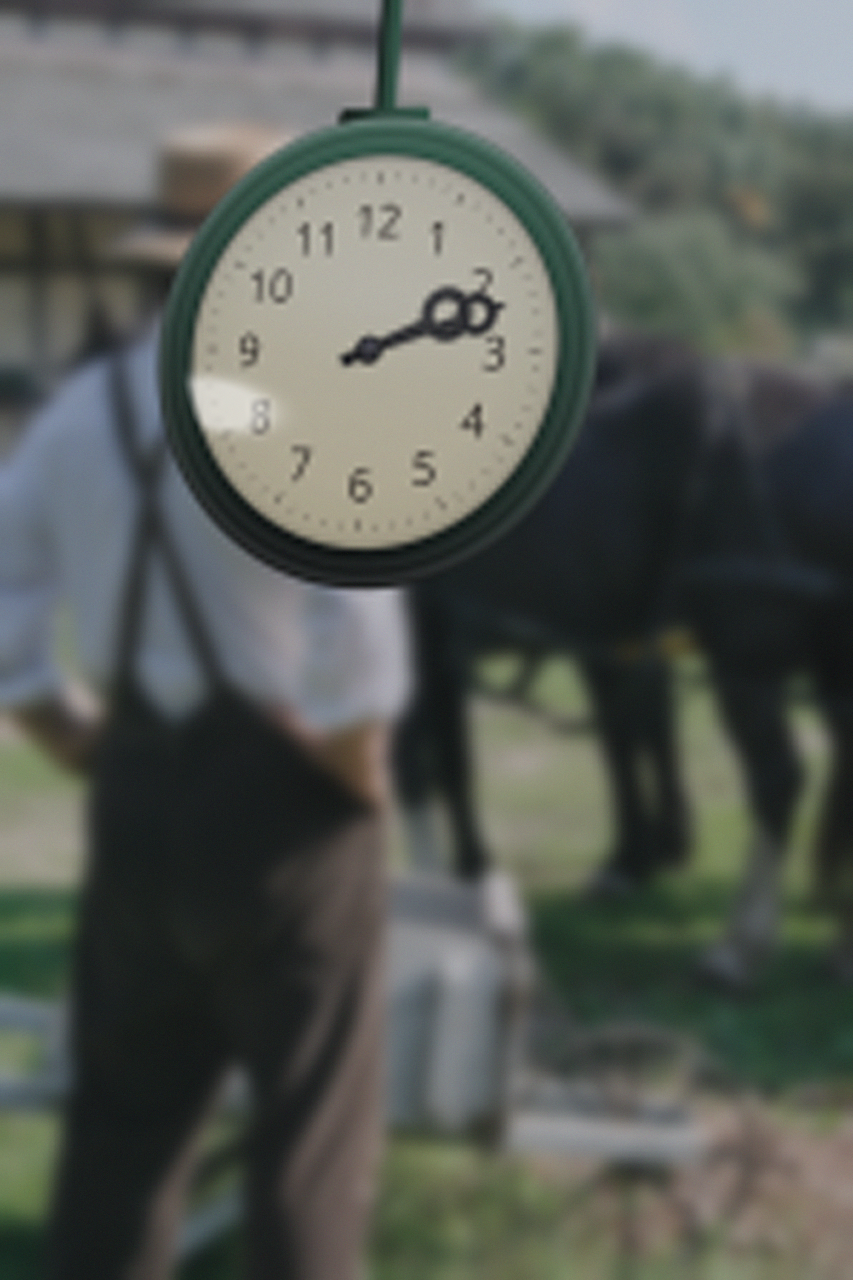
2:12
